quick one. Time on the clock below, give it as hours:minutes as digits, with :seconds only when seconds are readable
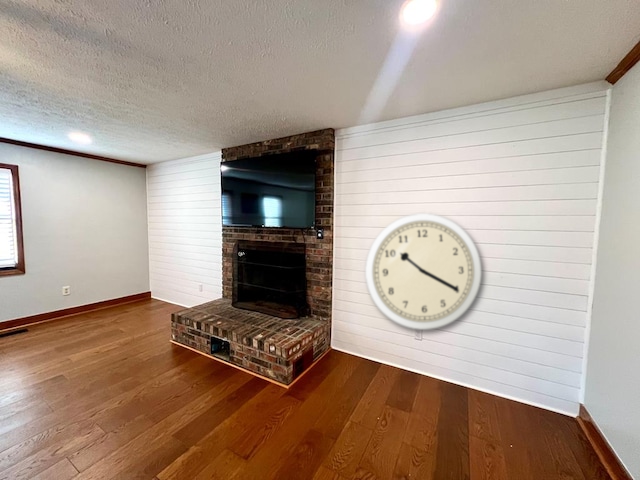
10:20
